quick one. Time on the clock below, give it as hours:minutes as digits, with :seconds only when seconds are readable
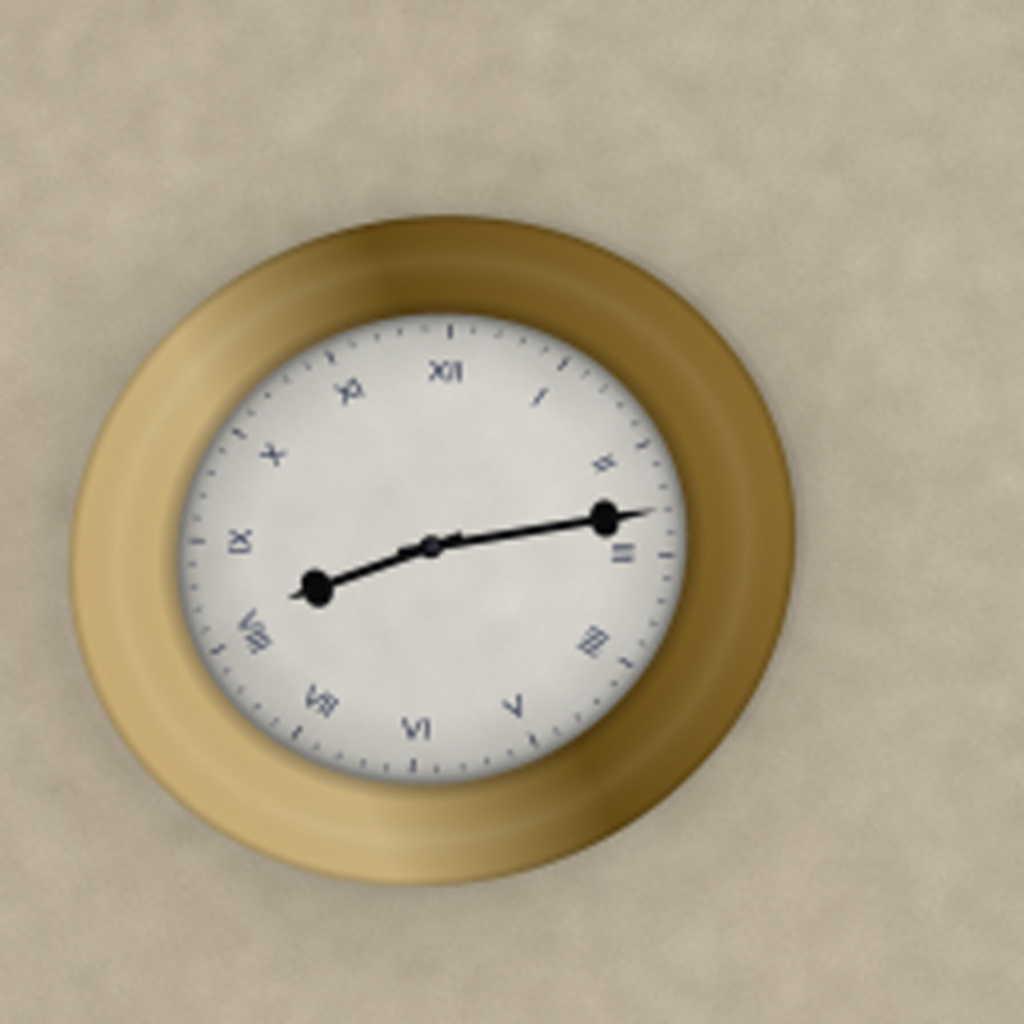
8:13
